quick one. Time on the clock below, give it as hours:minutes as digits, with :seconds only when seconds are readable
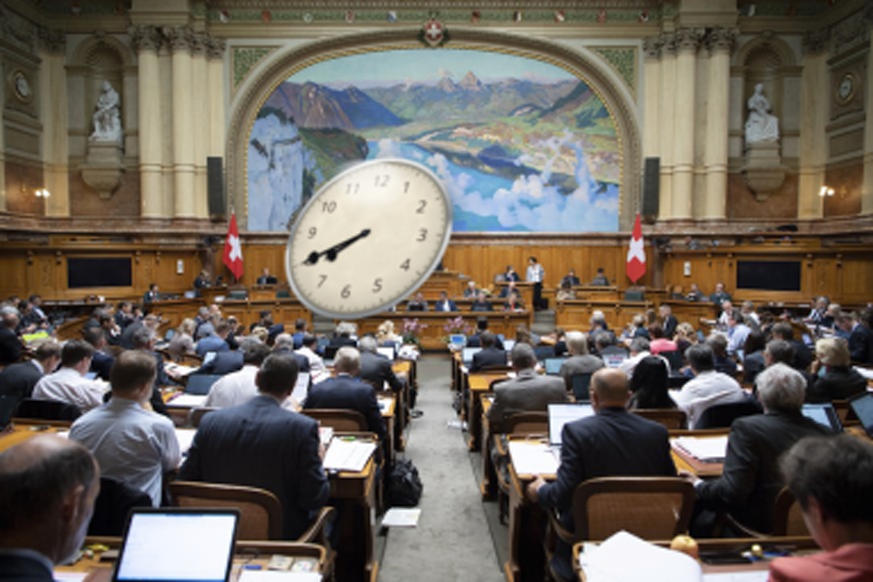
7:40
